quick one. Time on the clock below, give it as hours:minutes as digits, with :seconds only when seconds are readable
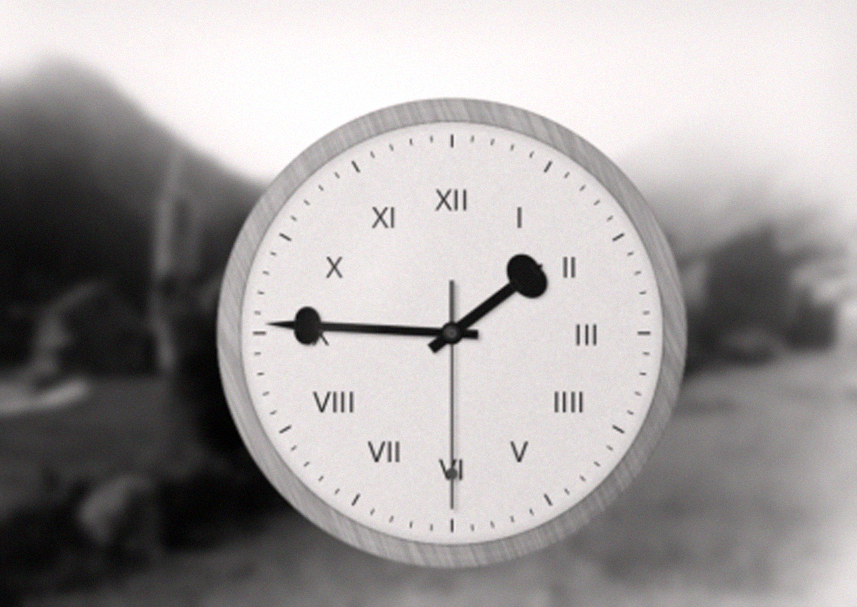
1:45:30
